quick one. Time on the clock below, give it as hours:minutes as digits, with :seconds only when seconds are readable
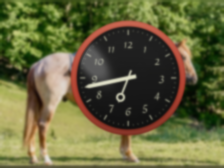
6:43
